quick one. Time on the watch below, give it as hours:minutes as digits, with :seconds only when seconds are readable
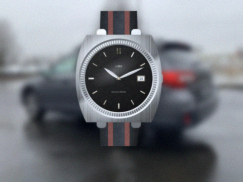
10:11
